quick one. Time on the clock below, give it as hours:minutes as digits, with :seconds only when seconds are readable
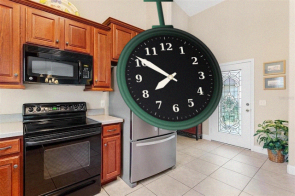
7:51
